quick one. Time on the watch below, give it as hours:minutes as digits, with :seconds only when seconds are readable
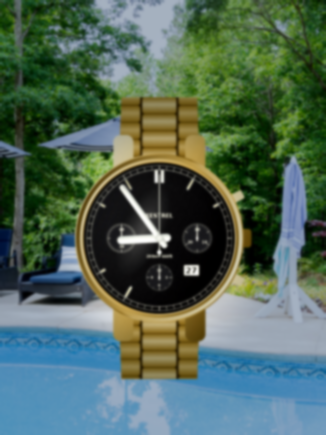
8:54
